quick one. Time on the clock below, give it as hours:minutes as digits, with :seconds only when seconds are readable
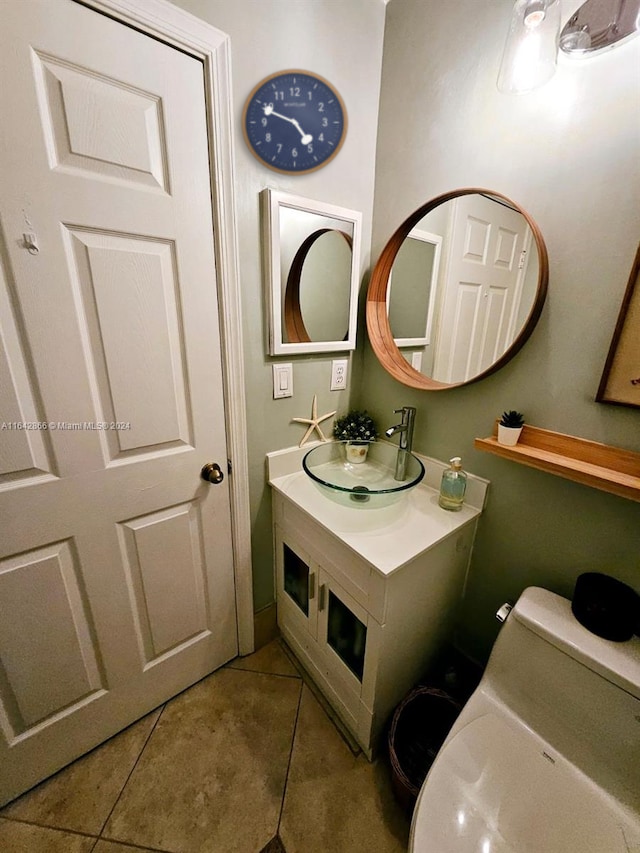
4:49
